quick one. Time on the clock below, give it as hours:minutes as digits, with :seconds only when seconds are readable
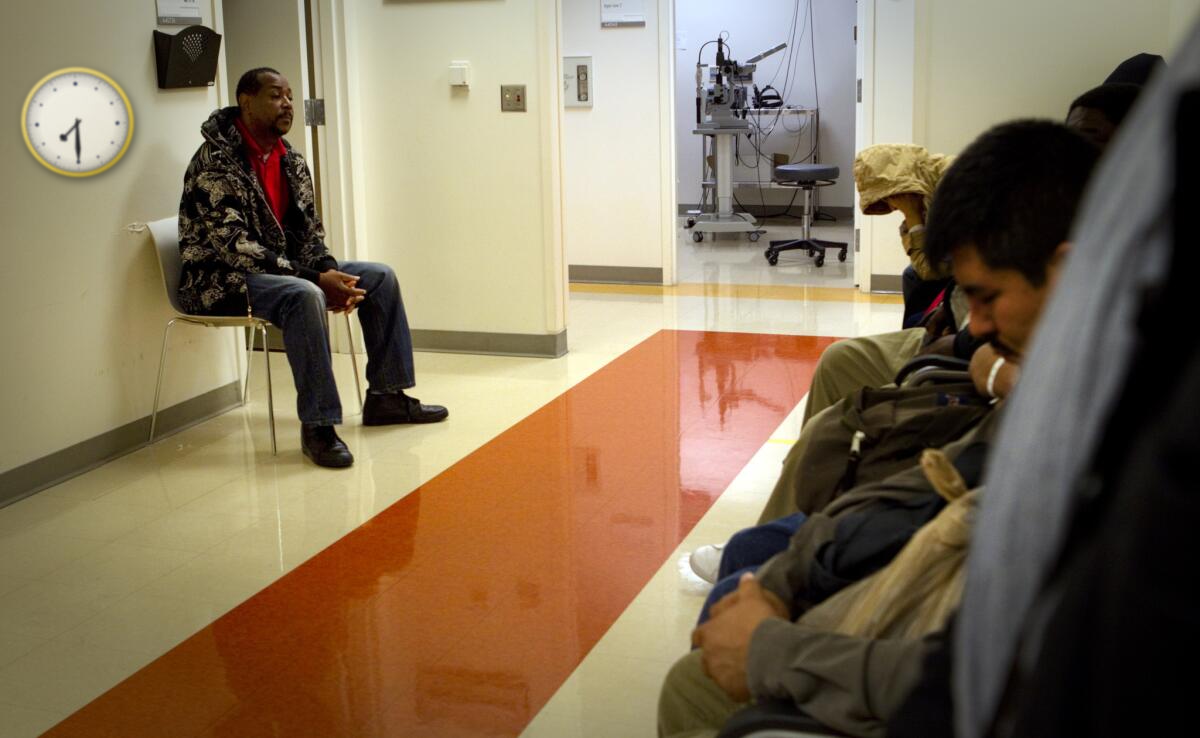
7:30
